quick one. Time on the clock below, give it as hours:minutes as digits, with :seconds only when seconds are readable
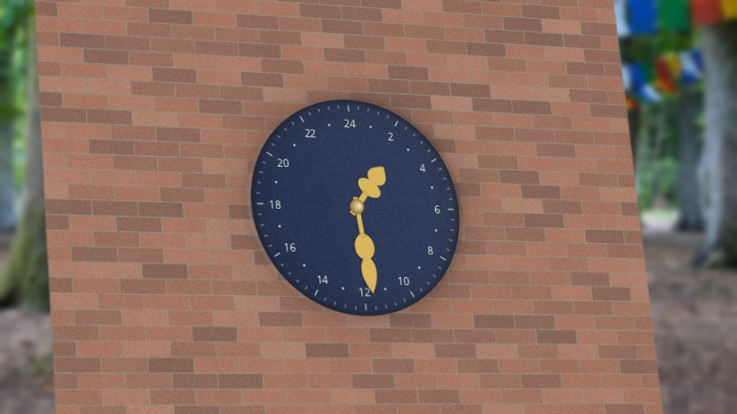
2:29
